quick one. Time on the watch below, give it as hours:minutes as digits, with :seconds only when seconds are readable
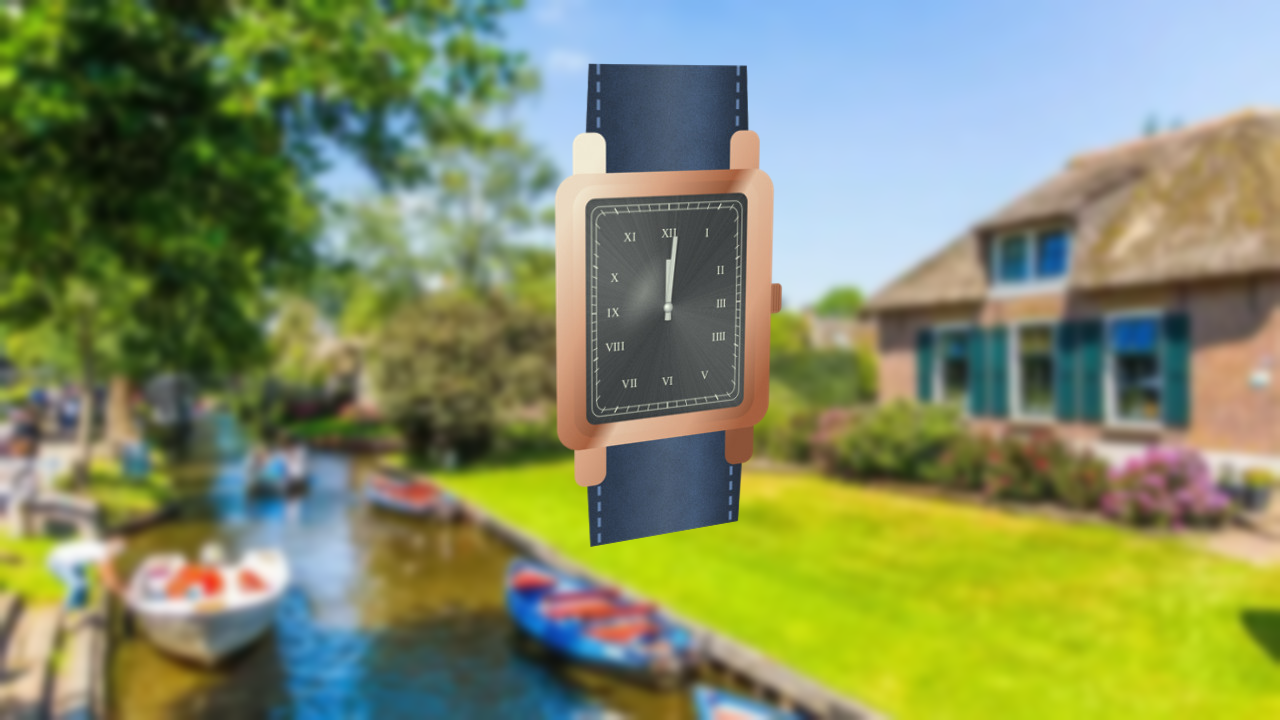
12:01
